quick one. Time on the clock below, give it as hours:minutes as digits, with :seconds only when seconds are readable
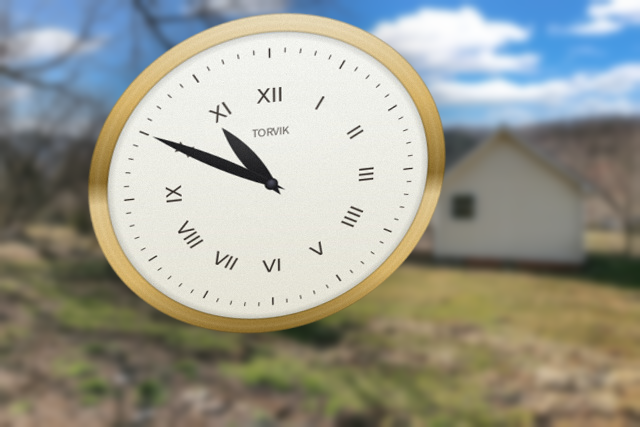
10:50
